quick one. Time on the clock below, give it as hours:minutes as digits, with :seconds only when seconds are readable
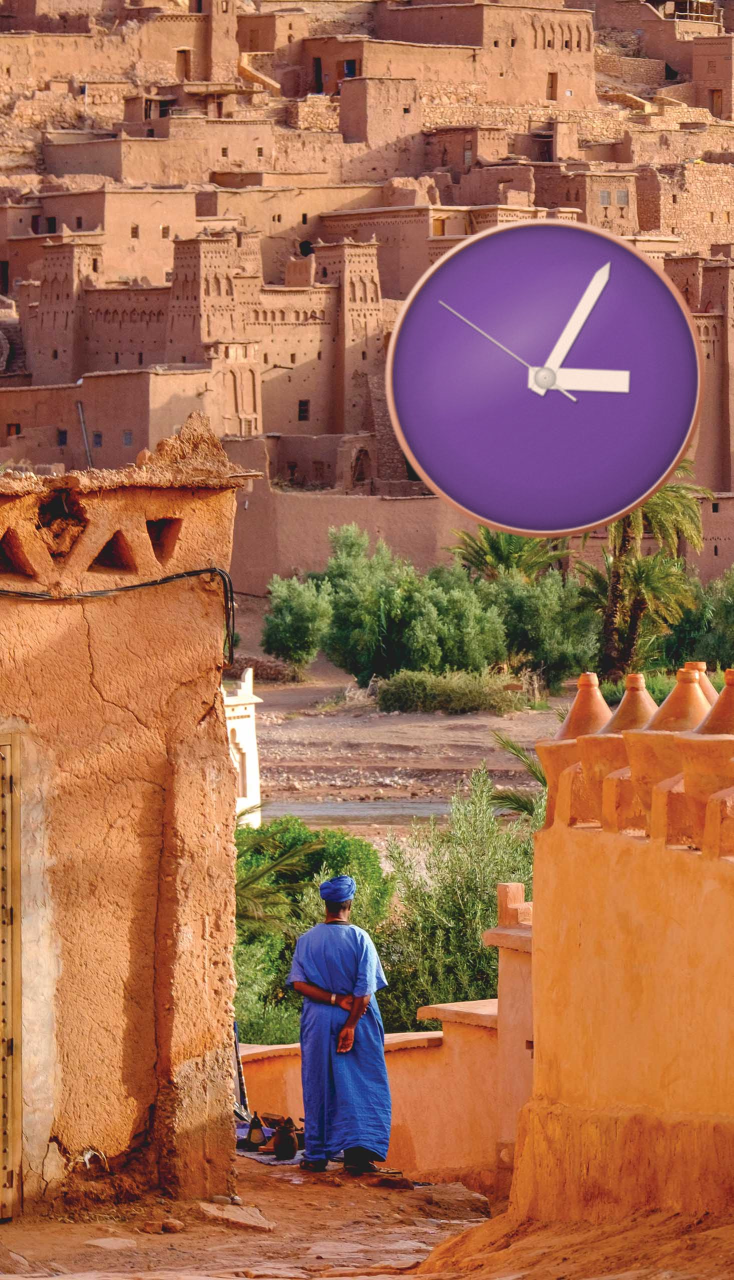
3:04:51
